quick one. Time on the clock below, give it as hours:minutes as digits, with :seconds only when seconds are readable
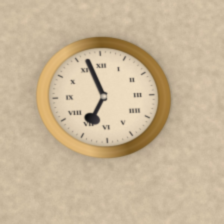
6:57
